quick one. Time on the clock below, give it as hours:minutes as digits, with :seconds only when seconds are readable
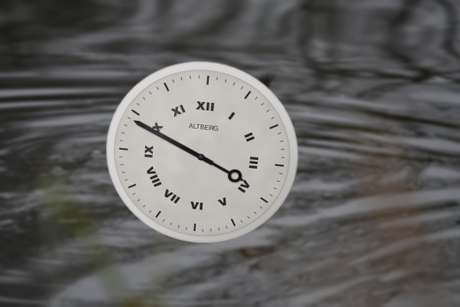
3:49
